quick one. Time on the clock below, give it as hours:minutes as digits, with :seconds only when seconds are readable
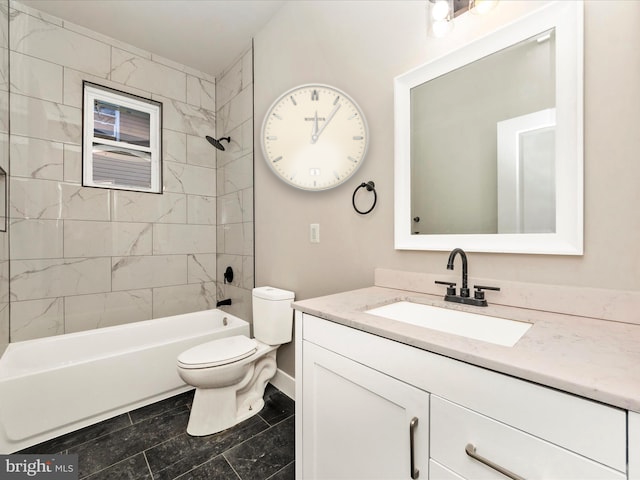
12:06
